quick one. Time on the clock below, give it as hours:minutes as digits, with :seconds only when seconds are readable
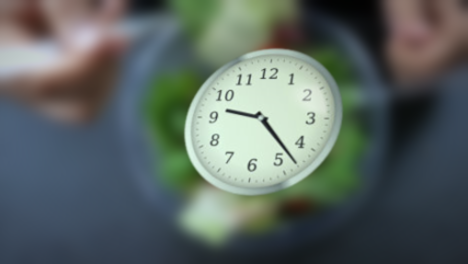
9:23
